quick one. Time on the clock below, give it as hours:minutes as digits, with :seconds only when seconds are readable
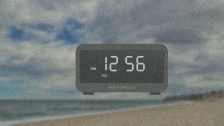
12:56
